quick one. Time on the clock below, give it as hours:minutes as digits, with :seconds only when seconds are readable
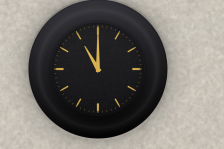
11:00
